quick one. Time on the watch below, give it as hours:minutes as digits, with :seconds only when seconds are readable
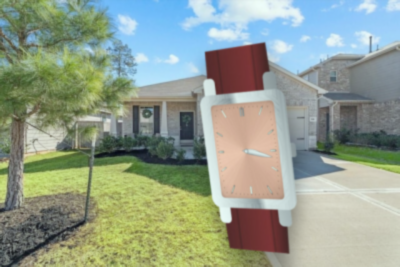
3:17
